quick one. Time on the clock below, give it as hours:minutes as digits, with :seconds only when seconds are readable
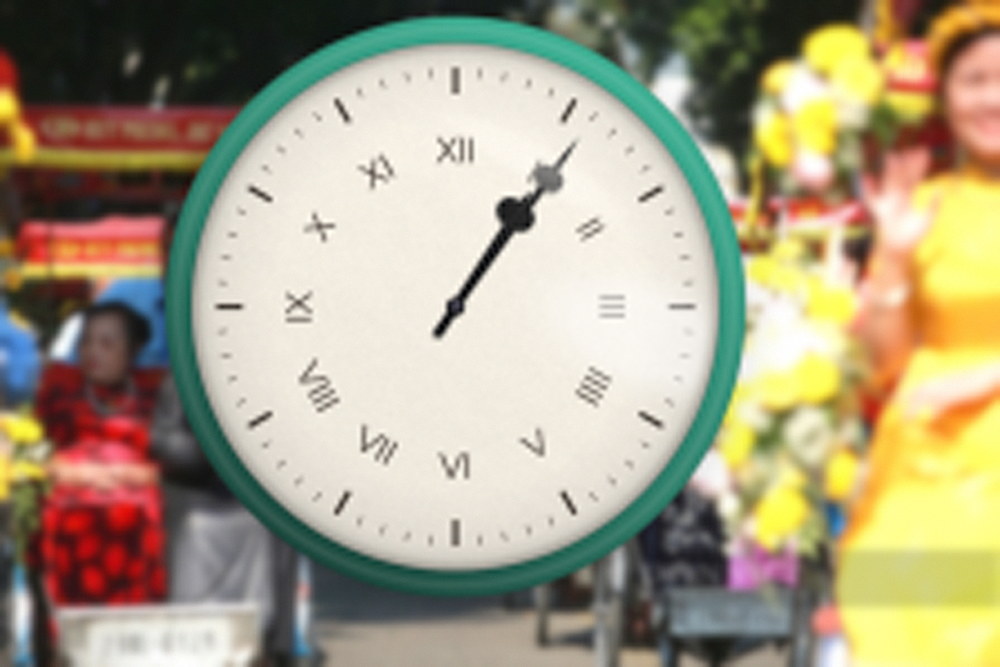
1:06
